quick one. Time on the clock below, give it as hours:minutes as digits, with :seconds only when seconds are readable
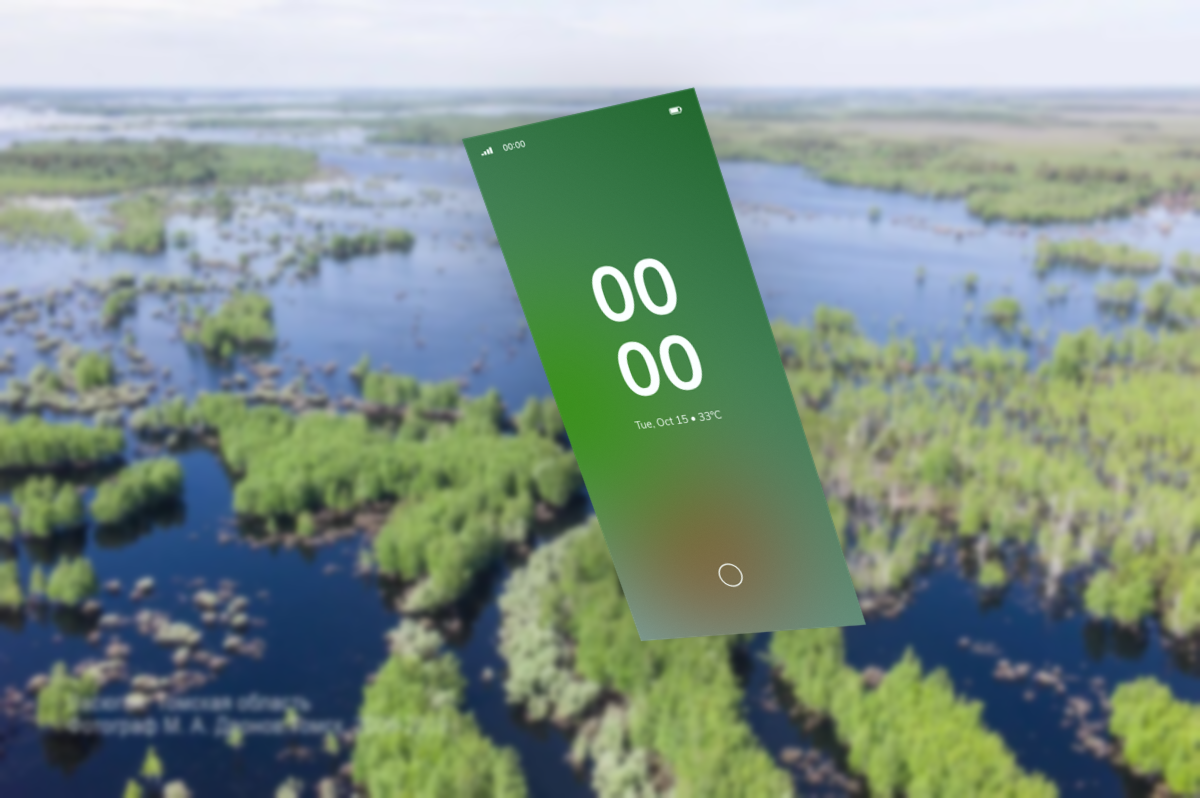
0:00
